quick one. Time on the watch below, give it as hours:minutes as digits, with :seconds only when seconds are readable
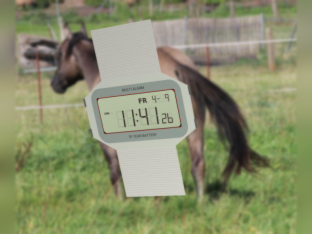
11:41:26
